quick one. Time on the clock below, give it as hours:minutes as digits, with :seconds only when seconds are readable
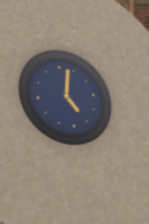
5:03
